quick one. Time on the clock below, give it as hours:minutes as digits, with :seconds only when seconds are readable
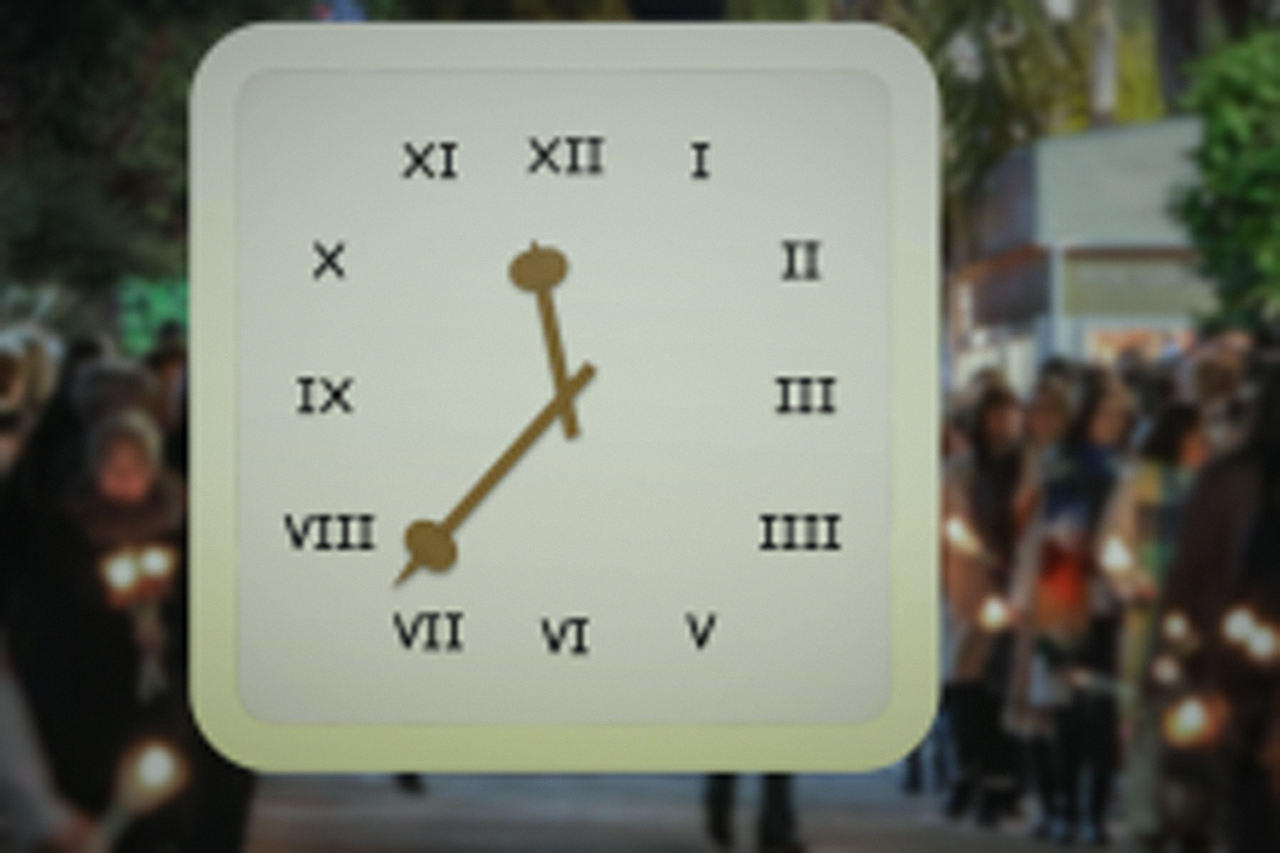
11:37
